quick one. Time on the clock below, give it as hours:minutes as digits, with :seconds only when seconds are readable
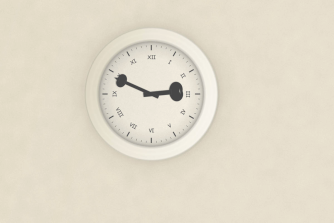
2:49
